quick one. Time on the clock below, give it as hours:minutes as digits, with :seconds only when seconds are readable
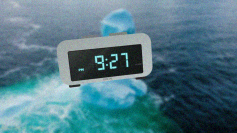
9:27
